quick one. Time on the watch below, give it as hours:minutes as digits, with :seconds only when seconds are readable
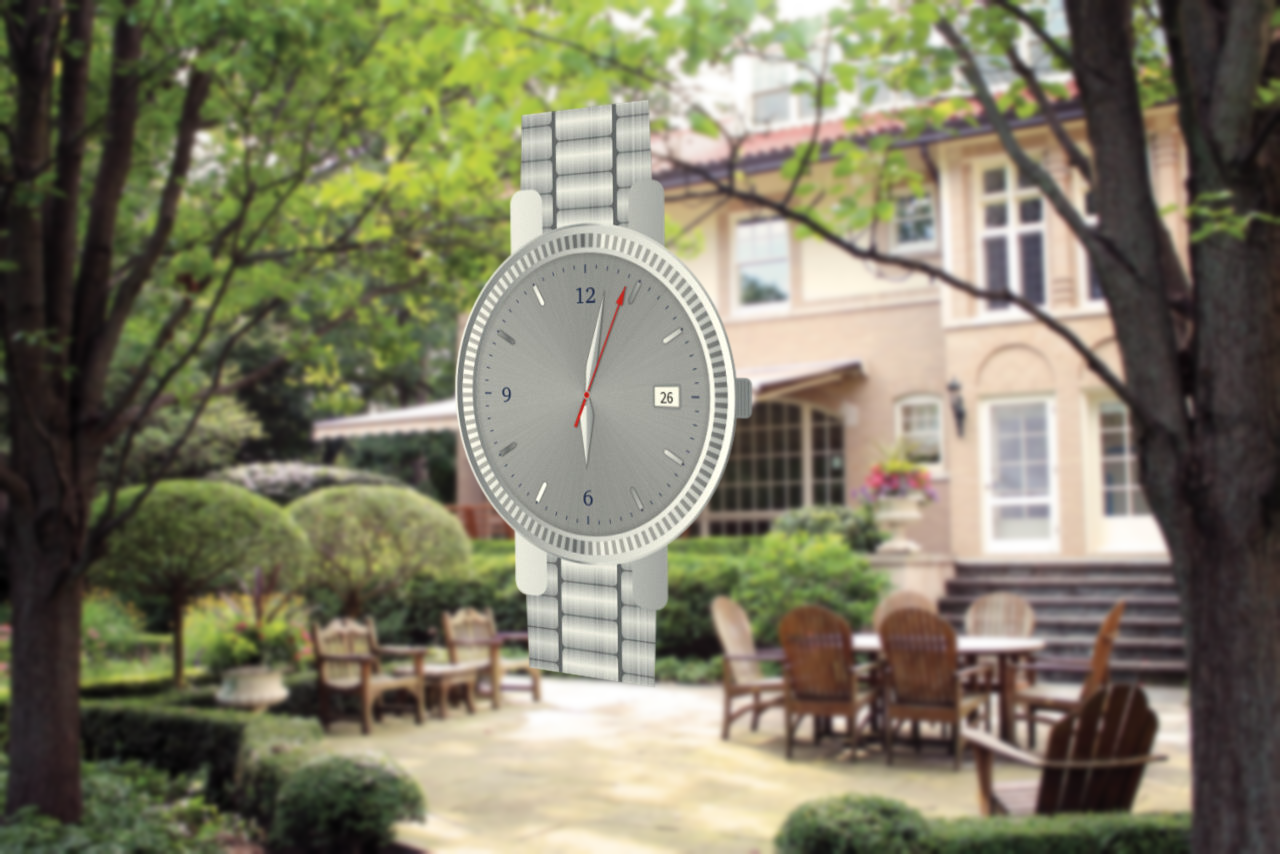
6:02:04
